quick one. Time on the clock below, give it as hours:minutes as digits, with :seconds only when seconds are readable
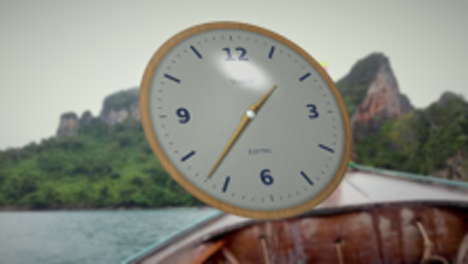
1:37
